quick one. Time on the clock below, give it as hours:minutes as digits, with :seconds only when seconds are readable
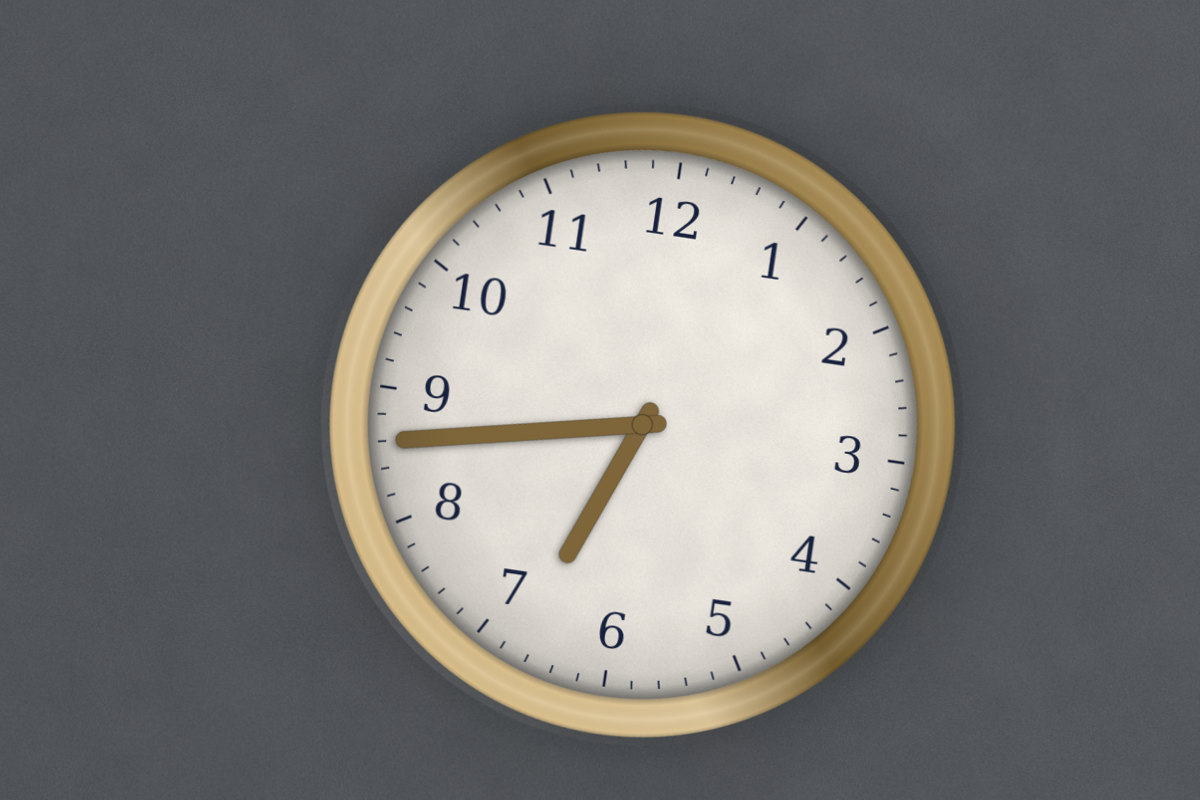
6:43
